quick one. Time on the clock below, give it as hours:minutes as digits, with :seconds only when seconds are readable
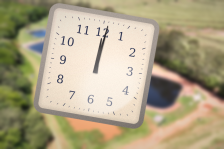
12:01
